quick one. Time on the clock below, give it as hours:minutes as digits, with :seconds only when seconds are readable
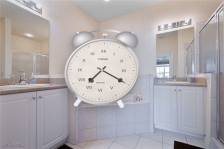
7:20
